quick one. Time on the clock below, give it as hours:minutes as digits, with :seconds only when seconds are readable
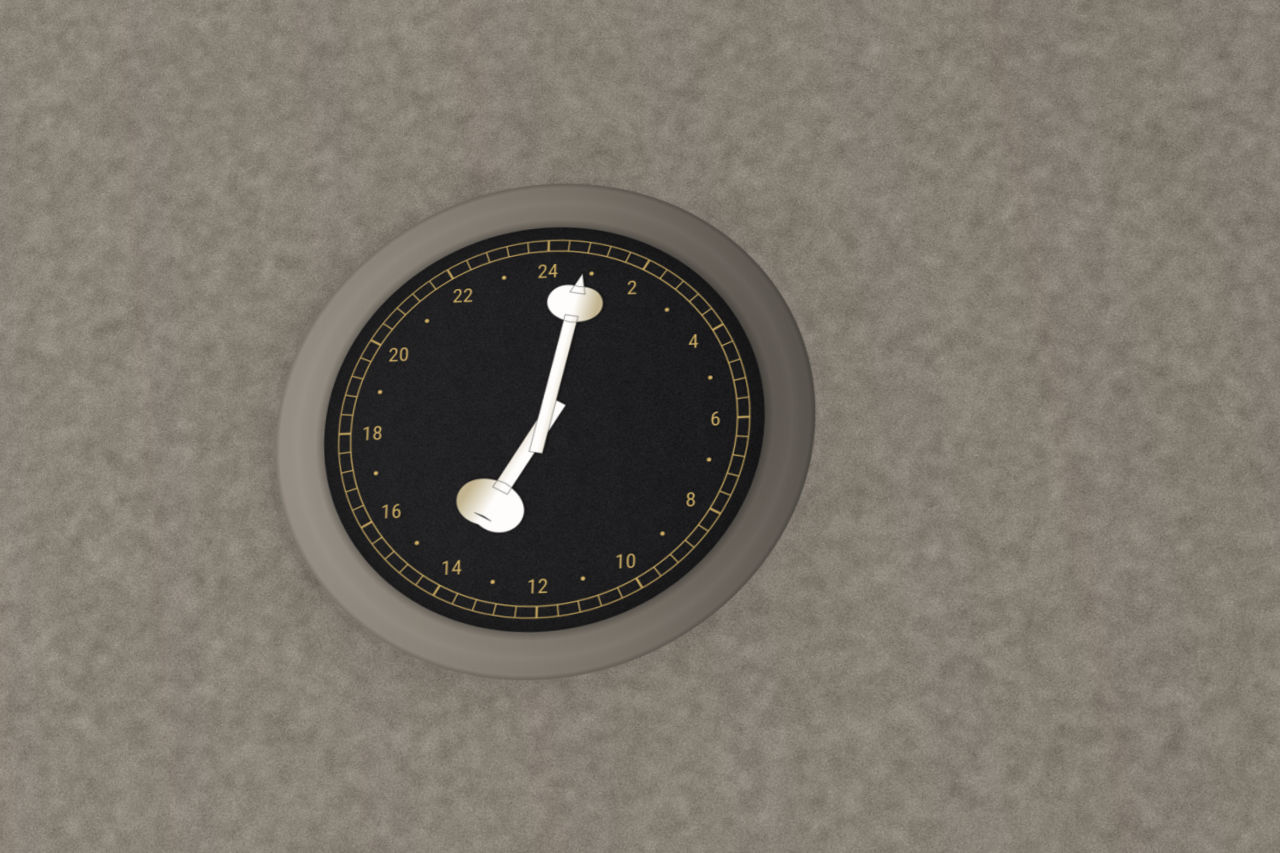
14:02
